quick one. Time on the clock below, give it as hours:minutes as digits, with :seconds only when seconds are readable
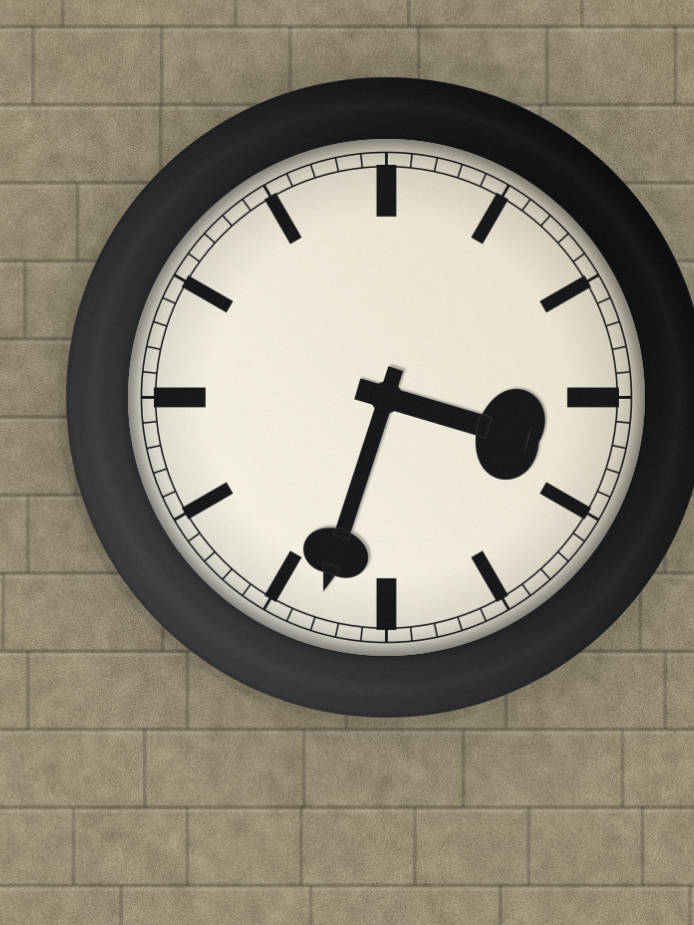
3:33
